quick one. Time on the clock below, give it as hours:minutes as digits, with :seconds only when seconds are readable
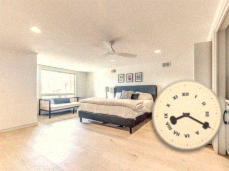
8:20
